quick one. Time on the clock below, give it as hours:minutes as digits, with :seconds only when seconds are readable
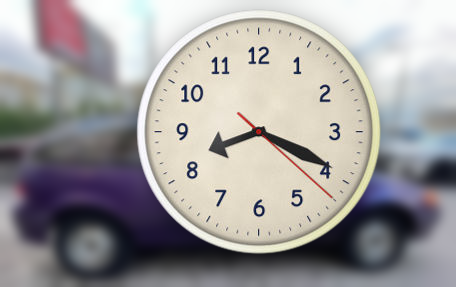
8:19:22
